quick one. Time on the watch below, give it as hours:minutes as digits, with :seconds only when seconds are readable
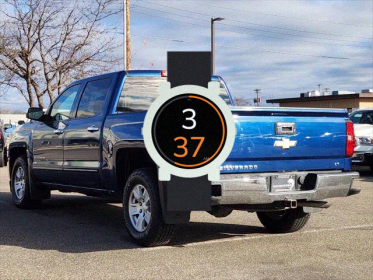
3:37
